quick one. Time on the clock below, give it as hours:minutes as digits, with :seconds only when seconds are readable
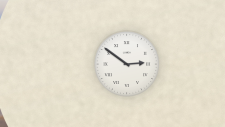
2:51
